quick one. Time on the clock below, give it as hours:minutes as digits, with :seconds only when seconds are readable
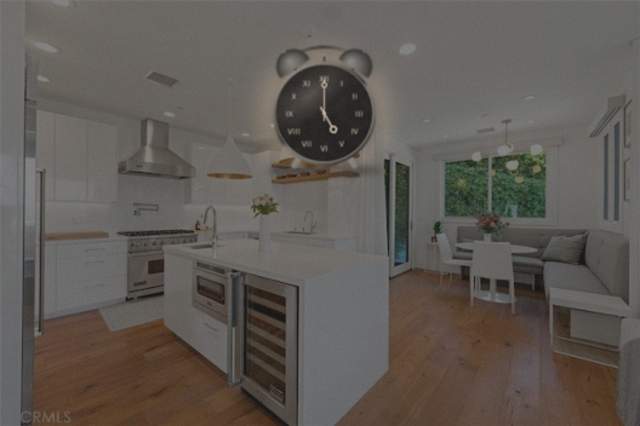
5:00
